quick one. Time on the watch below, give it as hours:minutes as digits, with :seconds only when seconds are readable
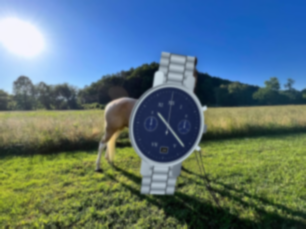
10:22
